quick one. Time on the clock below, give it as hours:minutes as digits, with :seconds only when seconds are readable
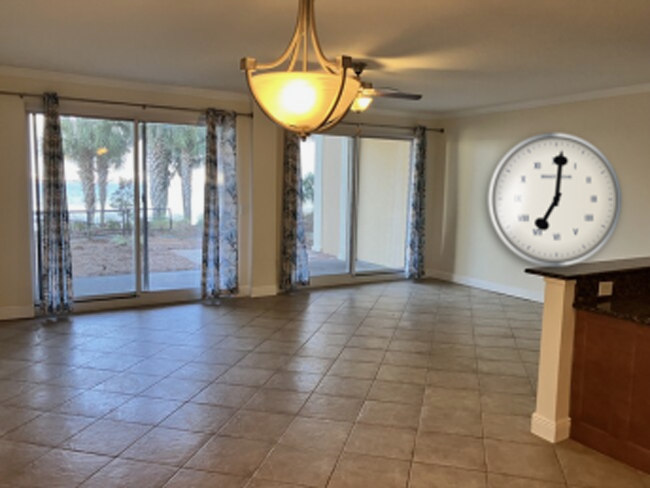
7:01
